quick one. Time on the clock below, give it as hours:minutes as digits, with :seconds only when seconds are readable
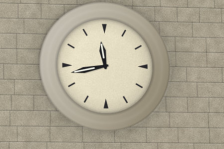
11:43
